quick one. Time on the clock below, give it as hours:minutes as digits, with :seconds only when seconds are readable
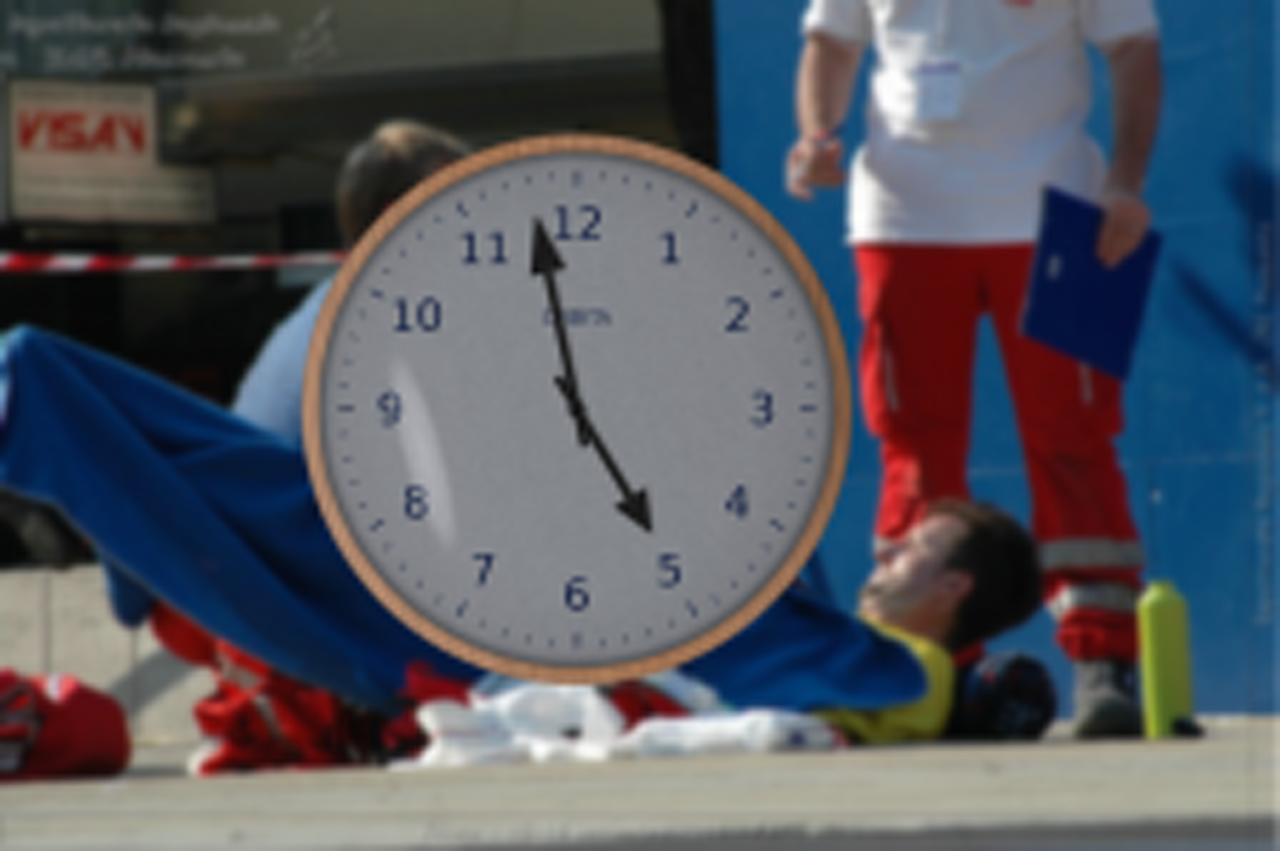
4:58
